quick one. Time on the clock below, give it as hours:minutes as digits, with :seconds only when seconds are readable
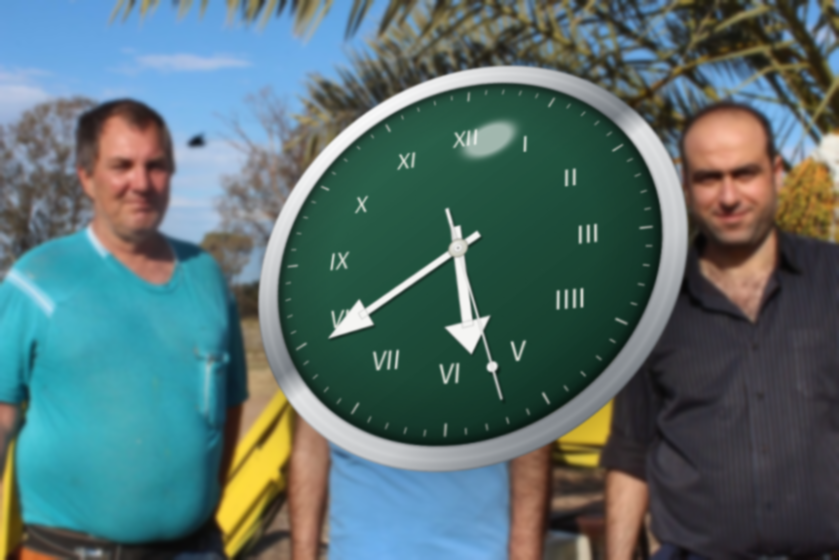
5:39:27
